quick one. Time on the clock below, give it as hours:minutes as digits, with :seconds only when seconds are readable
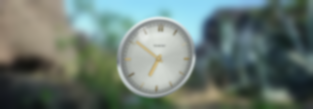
6:51
